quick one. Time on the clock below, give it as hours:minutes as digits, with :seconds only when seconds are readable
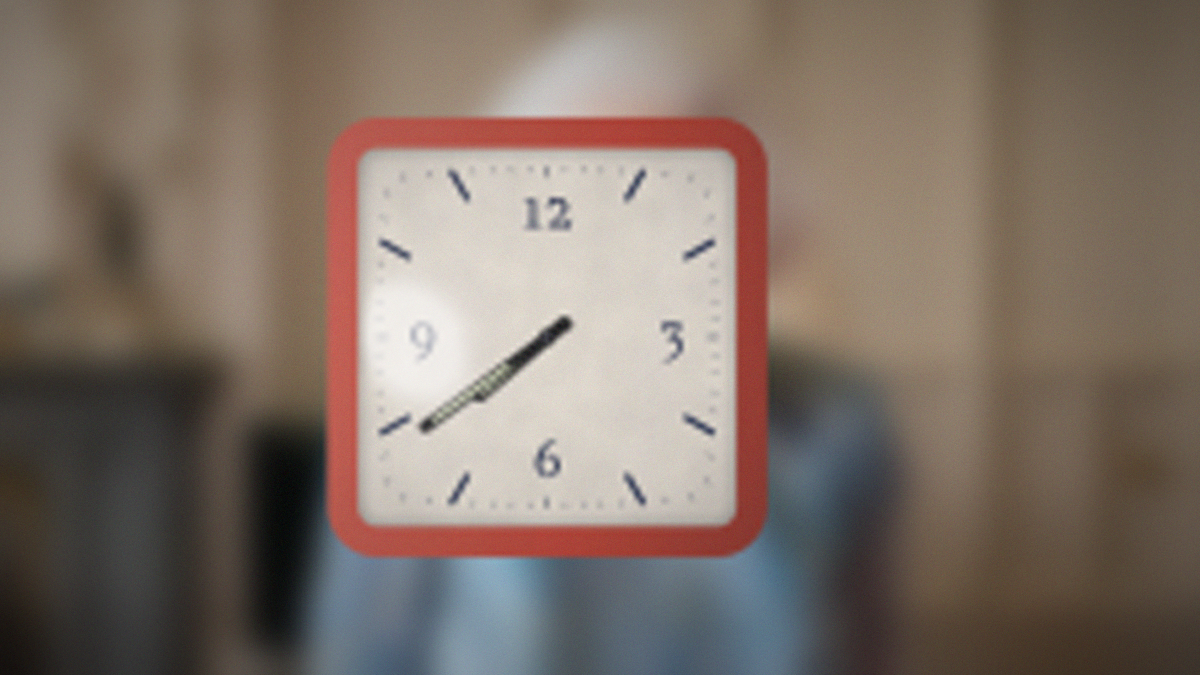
7:39
